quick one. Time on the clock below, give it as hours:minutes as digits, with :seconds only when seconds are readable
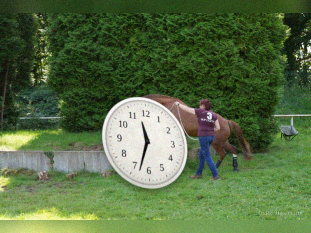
11:33
